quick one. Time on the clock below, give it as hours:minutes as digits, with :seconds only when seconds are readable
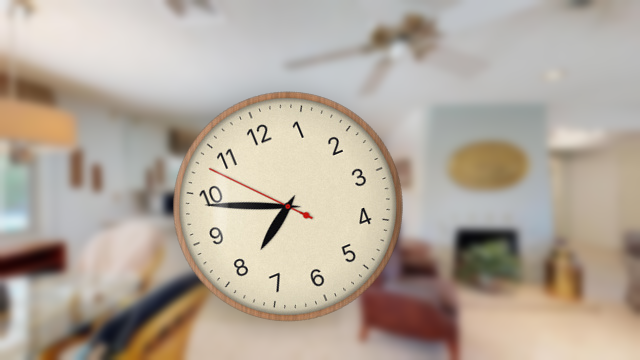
7:48:53
